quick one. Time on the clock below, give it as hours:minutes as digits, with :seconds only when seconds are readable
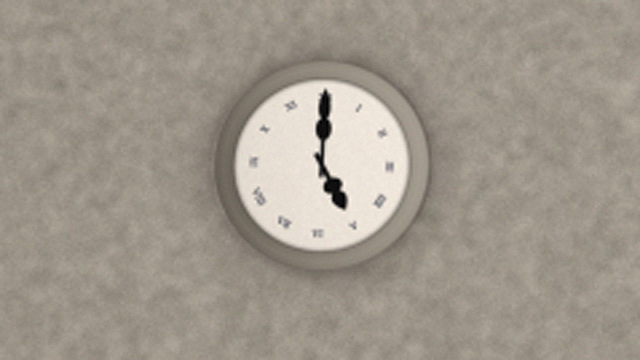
5:00
